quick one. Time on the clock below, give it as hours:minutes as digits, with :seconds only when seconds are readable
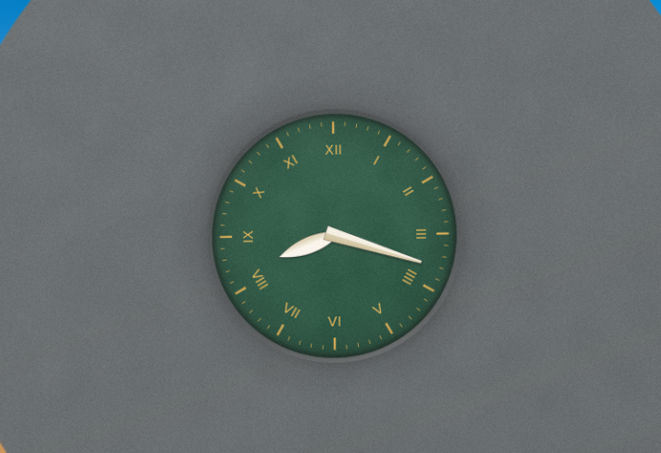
8:18
